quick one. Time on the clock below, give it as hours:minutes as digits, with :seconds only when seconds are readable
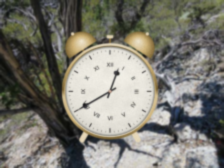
12:40
